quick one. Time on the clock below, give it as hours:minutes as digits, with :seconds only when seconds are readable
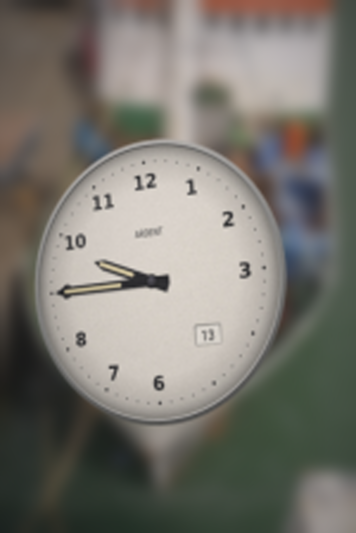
9:45
